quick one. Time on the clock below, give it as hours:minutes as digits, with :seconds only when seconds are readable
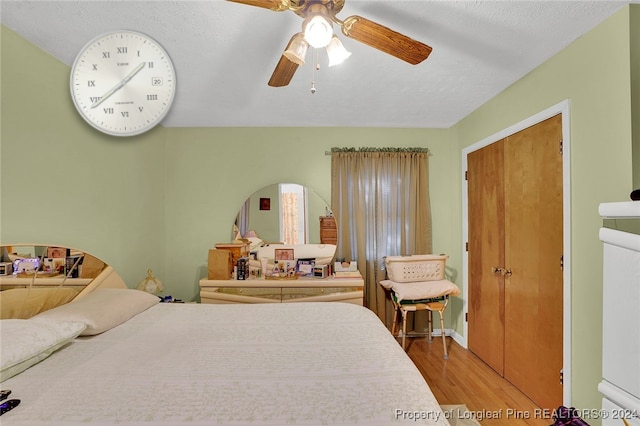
1:39
